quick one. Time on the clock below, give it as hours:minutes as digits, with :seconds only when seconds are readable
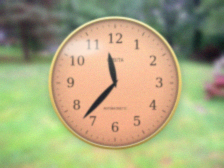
11:37
